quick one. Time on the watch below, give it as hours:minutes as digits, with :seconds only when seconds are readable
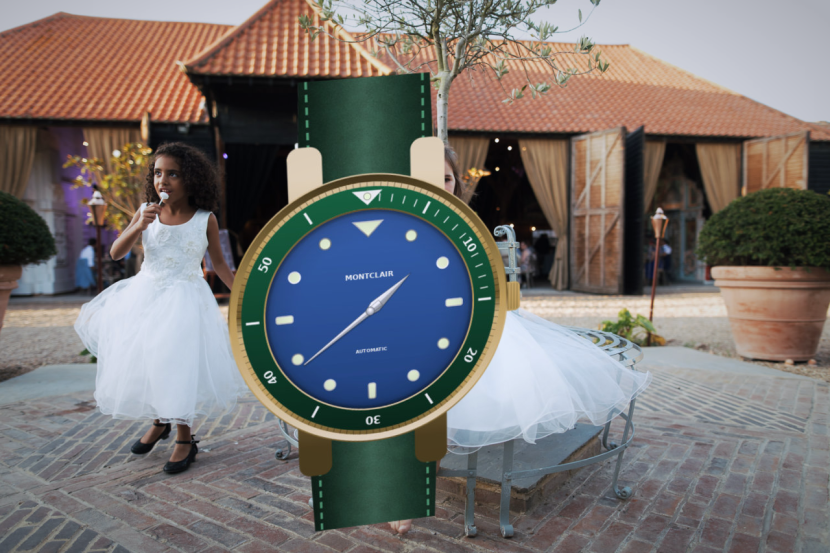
1:39
